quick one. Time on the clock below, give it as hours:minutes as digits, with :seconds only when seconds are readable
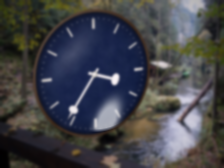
3:36
